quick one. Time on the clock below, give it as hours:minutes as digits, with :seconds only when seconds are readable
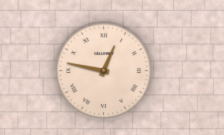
12:47
